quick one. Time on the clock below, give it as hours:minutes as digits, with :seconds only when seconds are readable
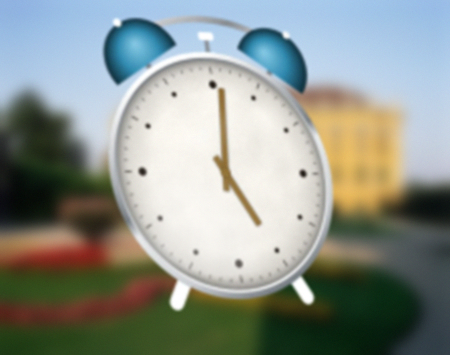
5:01
